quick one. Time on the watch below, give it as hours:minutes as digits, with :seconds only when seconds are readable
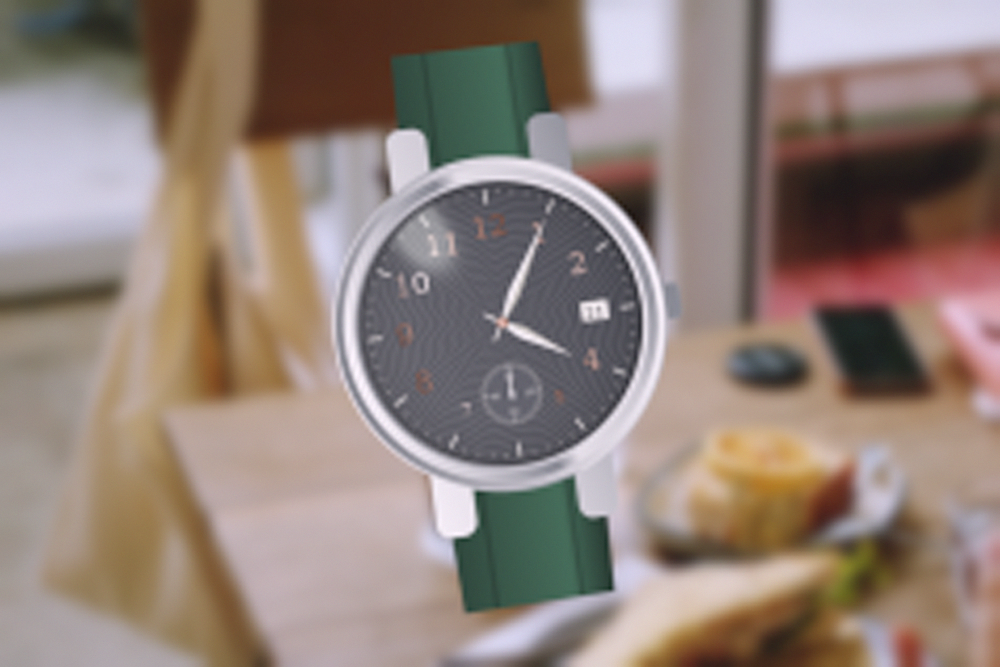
4:05
